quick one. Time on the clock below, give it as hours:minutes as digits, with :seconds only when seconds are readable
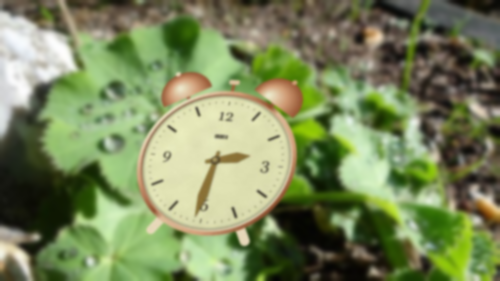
2:31
